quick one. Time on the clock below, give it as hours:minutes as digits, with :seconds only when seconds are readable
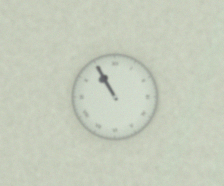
10:55
